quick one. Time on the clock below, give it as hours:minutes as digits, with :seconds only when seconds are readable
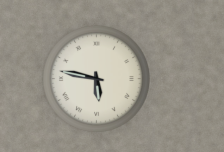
5:47
